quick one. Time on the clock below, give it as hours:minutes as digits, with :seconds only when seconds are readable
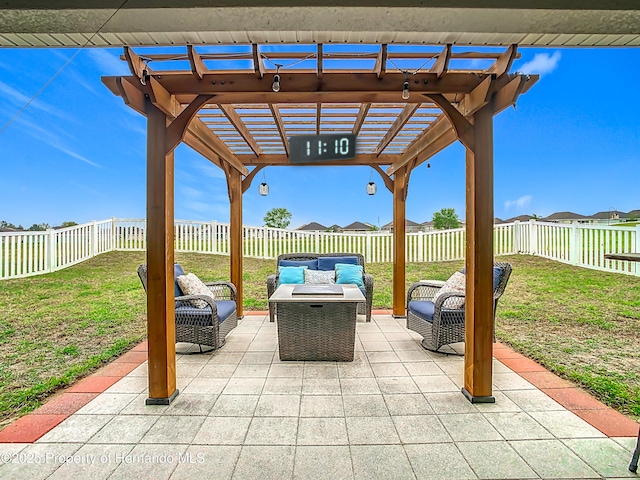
11:10
